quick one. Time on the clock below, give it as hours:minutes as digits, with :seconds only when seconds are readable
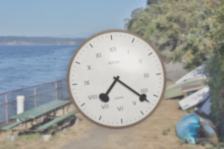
7:22
